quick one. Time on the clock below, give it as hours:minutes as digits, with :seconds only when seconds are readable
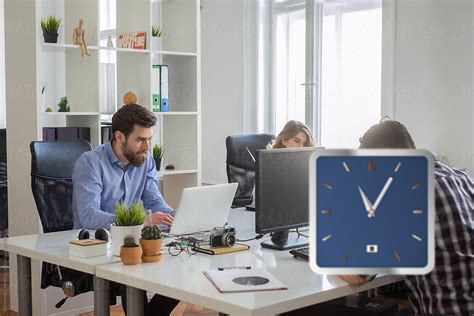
11:05
